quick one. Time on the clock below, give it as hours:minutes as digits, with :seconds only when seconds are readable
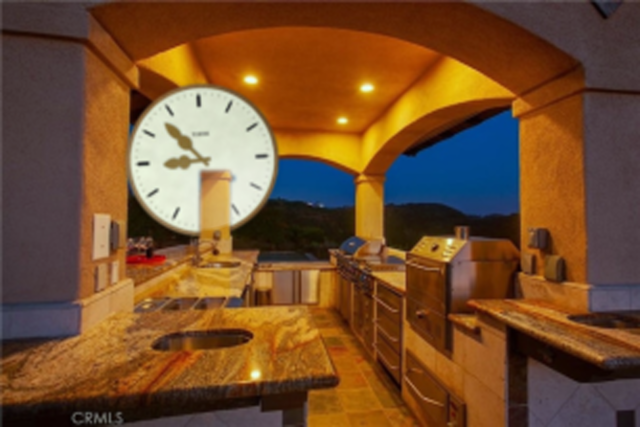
8:53
